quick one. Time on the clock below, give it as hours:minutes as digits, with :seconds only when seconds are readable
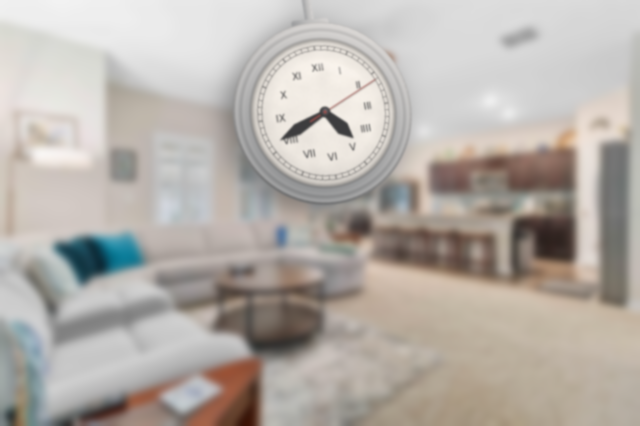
4:41:11
